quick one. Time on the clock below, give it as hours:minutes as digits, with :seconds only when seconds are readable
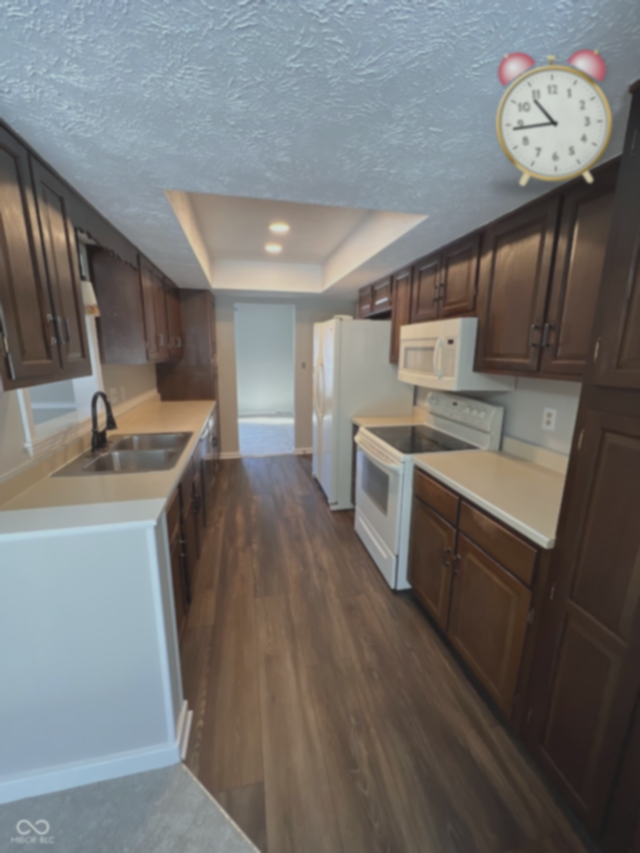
10:44
